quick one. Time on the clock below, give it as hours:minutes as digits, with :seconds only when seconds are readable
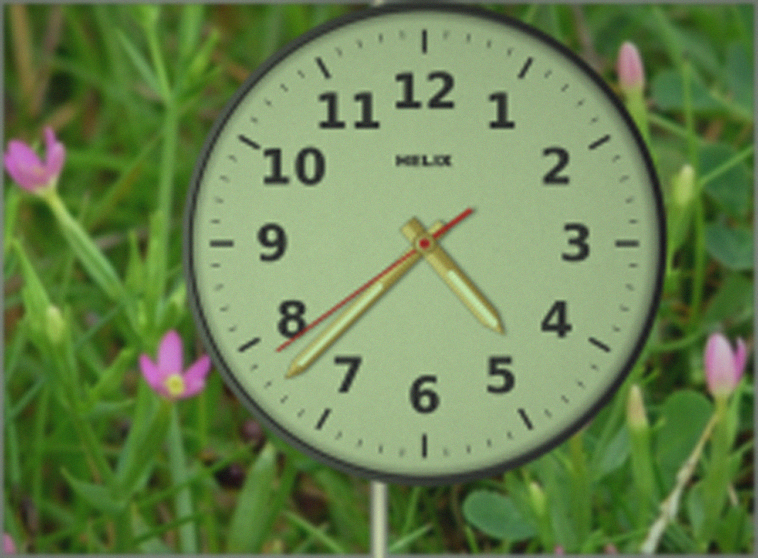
4:37:39
